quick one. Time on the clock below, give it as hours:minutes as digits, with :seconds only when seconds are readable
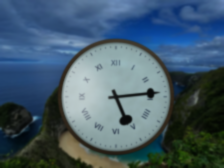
5:14
